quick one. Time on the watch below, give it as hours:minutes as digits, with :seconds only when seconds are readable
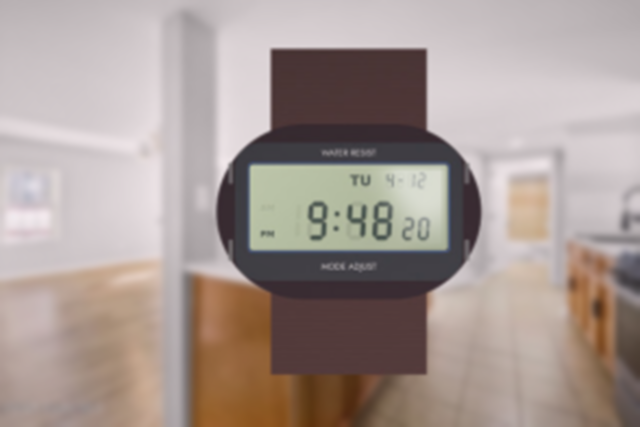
9:48:20
